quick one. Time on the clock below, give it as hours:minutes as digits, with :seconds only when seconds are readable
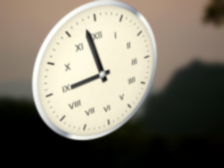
8:58
